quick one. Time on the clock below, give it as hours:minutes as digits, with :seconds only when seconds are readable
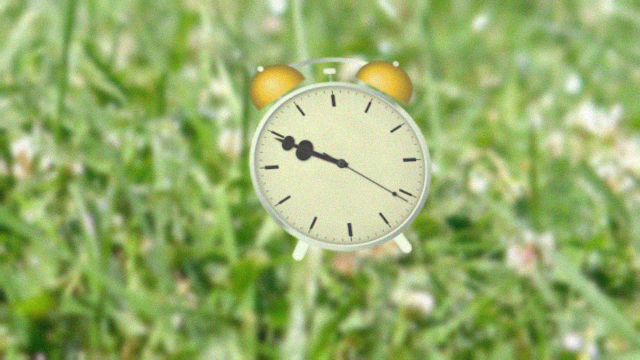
9:49:21
